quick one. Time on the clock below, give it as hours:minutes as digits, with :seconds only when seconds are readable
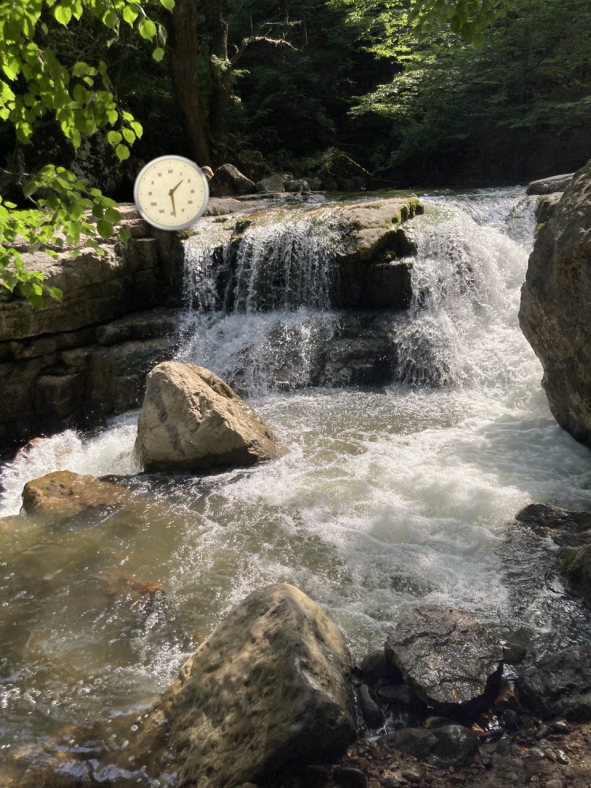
1:29
